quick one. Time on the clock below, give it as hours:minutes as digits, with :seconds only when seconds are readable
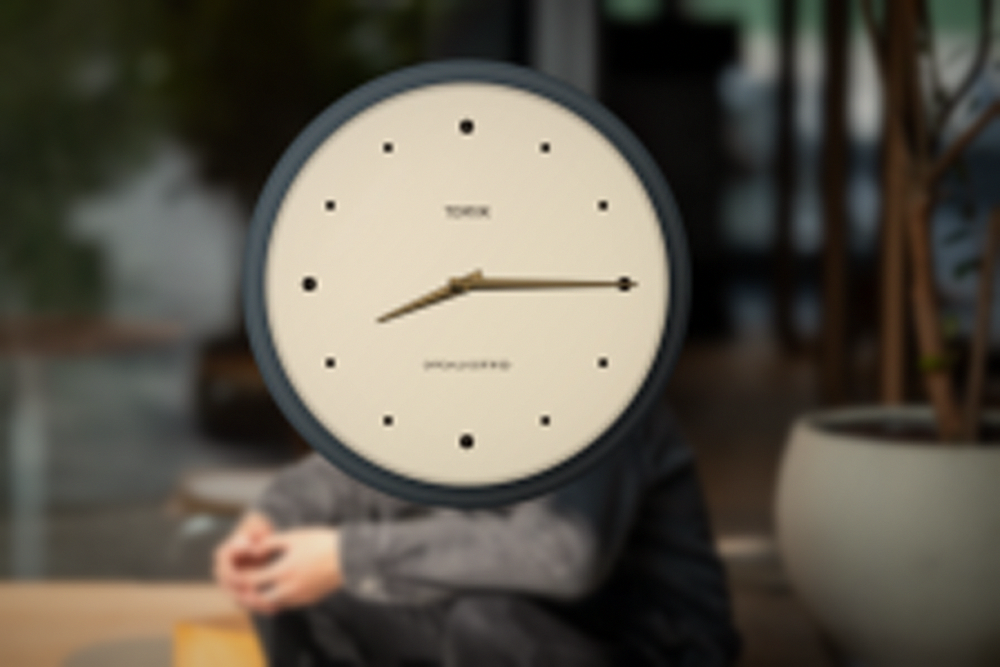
8:15
